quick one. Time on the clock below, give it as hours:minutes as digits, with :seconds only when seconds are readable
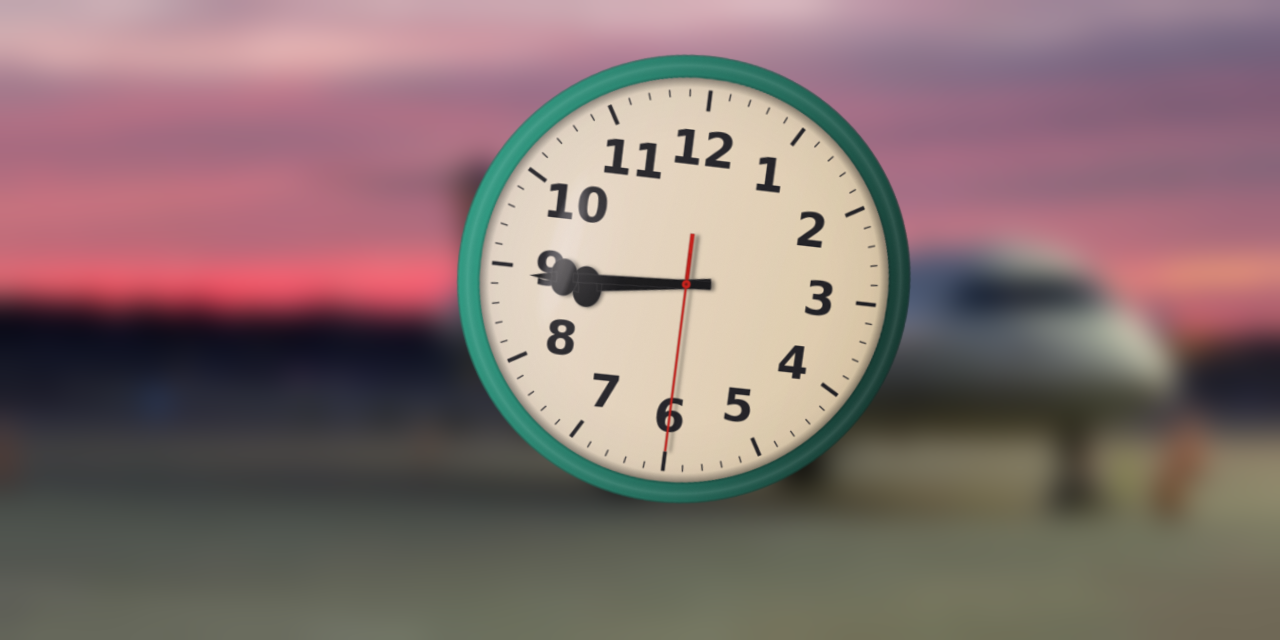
8:44:30
